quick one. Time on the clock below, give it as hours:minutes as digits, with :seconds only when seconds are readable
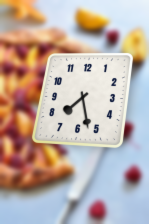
7:27
